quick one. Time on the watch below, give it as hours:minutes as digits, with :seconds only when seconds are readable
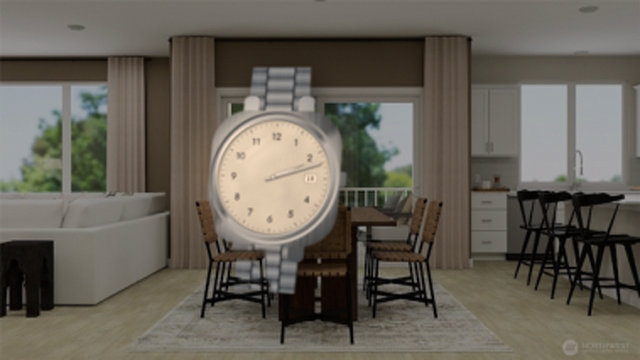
2:12
